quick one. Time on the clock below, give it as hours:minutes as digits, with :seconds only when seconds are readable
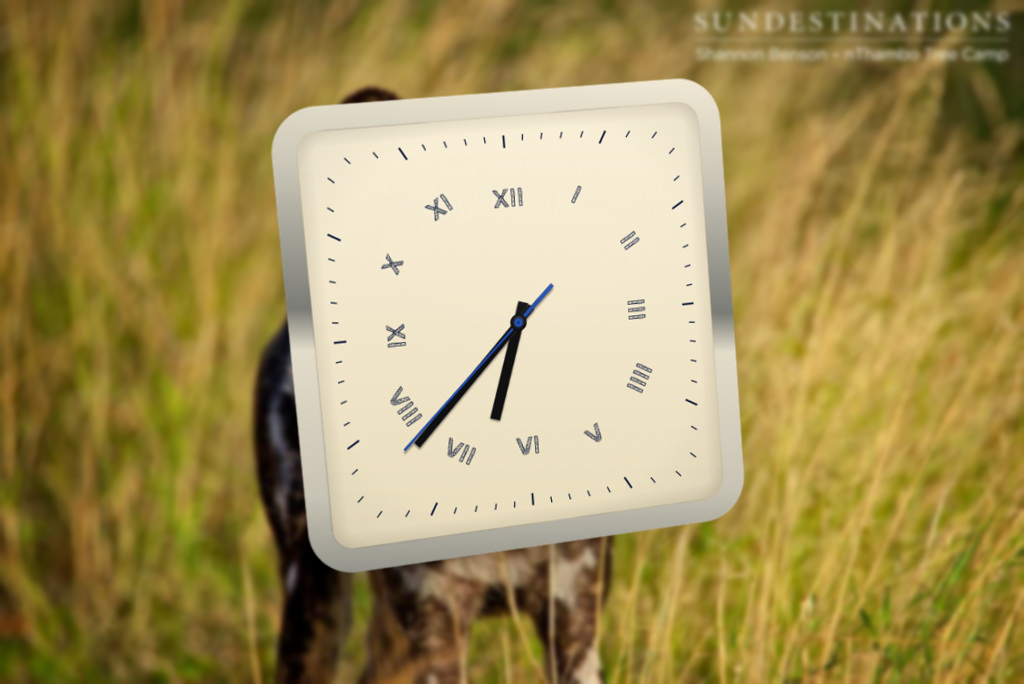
6:37:38
